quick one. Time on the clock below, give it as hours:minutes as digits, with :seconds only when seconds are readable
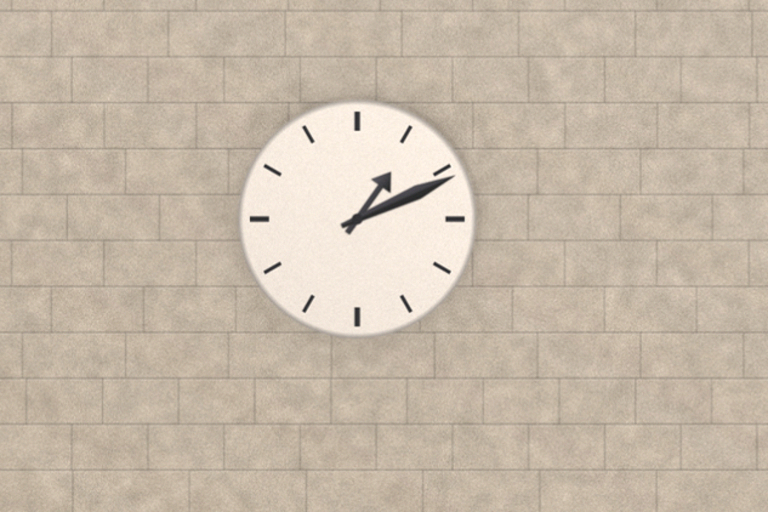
1:11
